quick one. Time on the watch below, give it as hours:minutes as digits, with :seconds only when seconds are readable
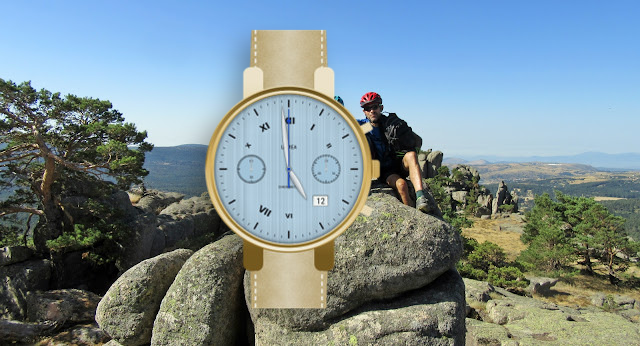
4:59
